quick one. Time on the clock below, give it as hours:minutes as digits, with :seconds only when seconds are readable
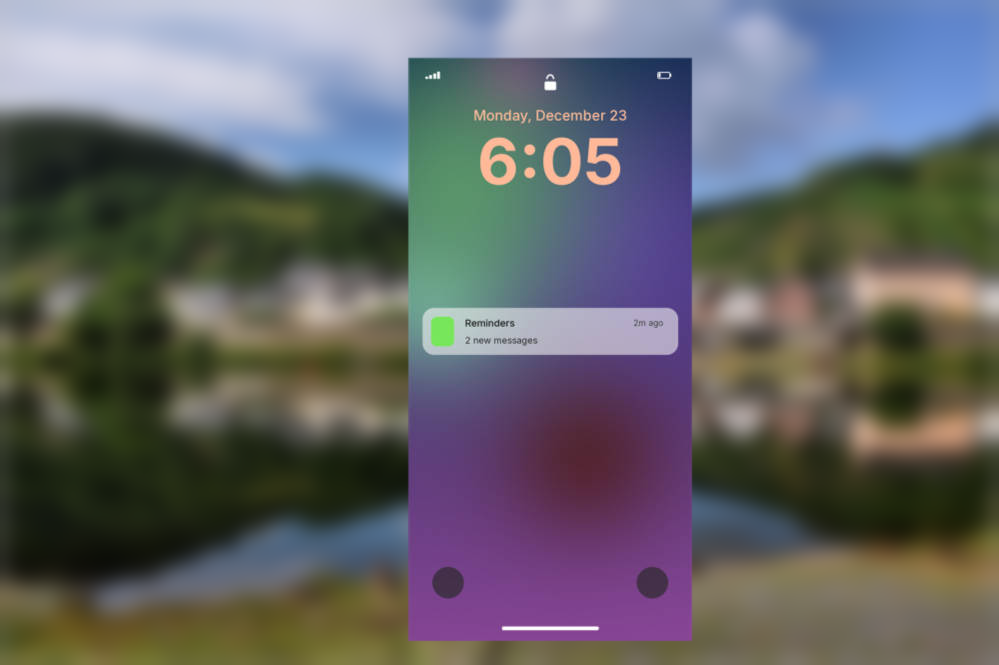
6:05
